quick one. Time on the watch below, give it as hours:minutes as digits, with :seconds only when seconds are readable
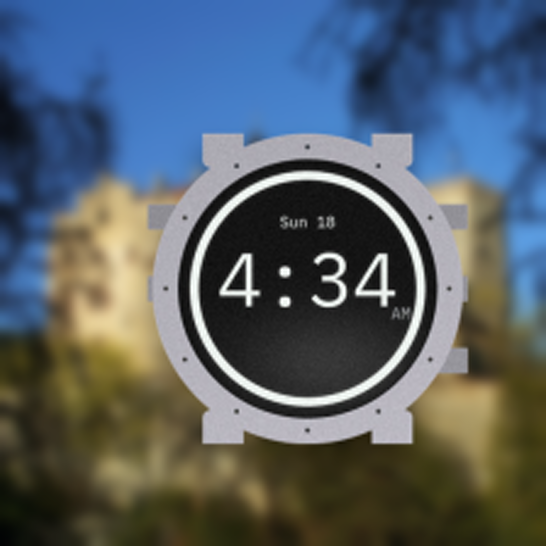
4:34
